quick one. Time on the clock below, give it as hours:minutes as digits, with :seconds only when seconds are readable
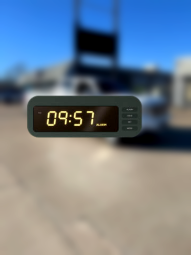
9:57
